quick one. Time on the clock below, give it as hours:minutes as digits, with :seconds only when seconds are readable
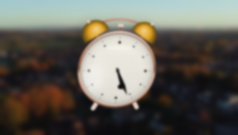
5:26
